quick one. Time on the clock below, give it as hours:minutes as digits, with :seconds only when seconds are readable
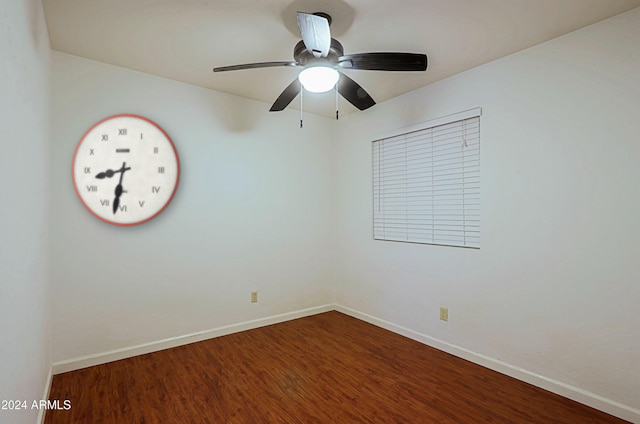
8:32
